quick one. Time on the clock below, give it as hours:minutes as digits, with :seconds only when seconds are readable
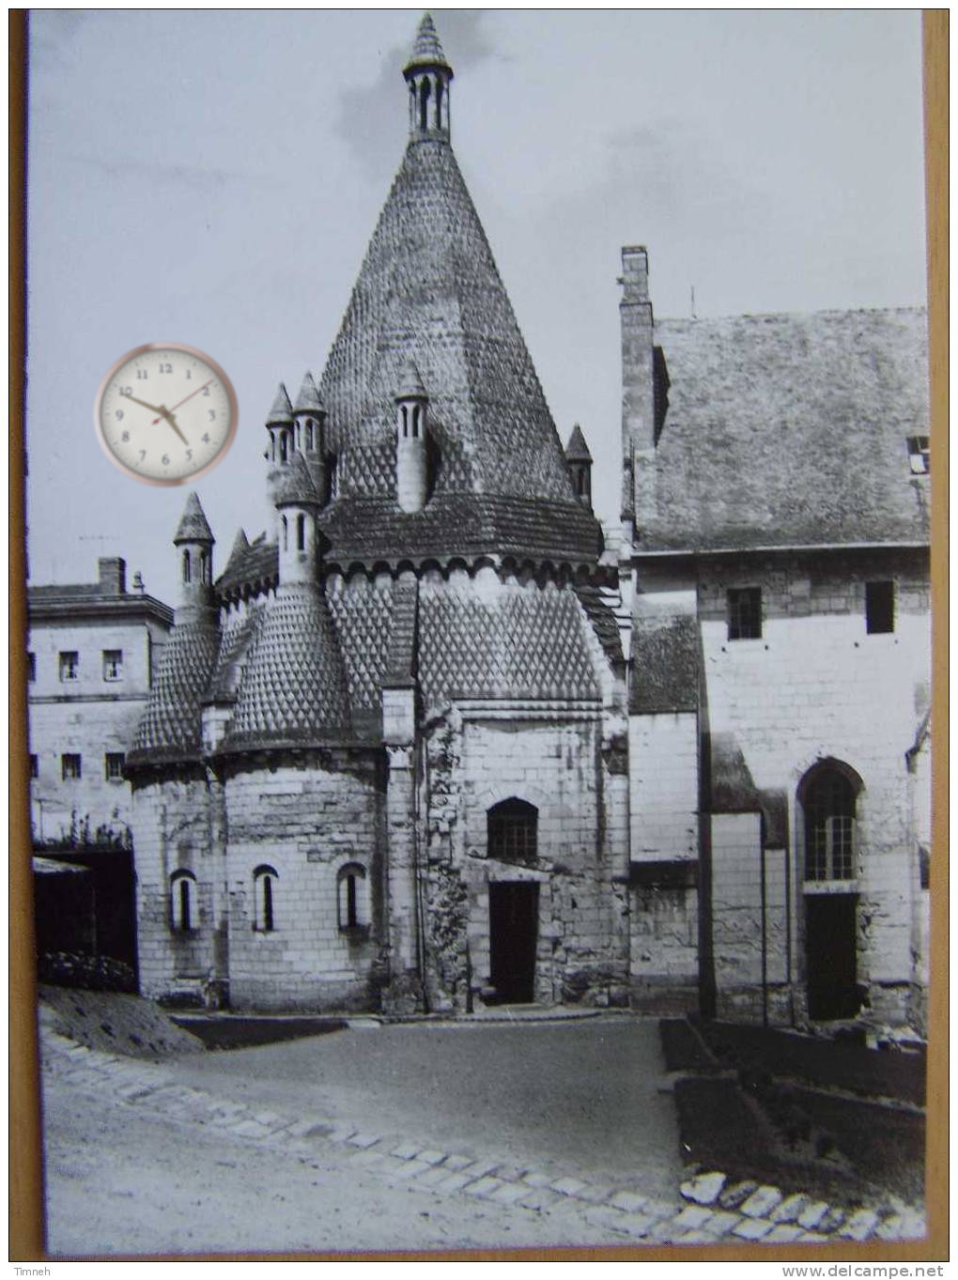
4:49:09
